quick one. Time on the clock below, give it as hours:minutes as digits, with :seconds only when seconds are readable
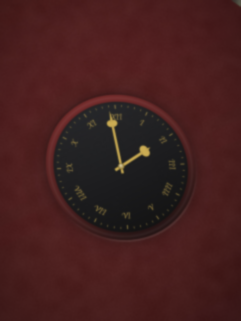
1:59
